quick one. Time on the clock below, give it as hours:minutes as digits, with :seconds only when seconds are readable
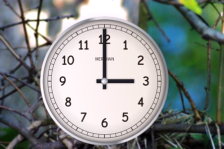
3:00
